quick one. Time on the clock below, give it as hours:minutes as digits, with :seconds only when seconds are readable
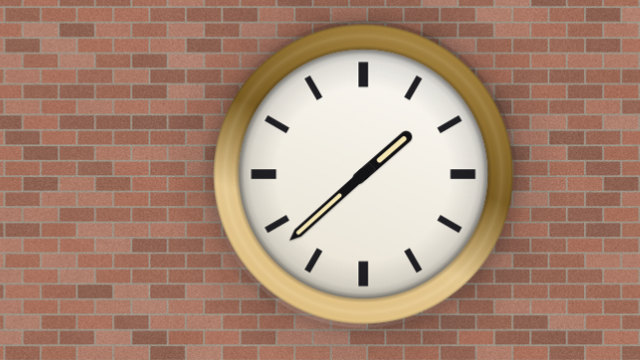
1:38
